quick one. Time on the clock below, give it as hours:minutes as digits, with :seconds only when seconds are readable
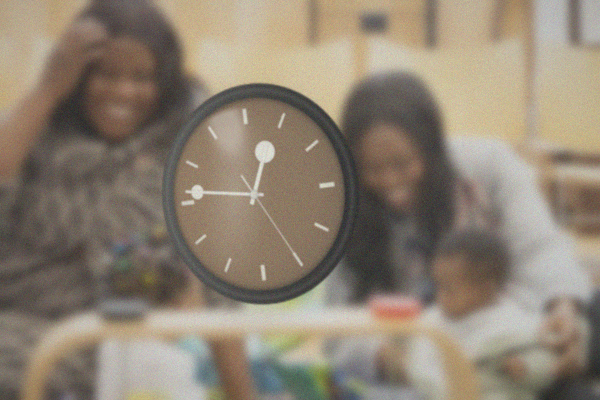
12:46:25
